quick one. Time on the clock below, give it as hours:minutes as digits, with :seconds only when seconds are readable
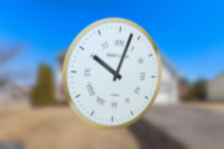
10:03
